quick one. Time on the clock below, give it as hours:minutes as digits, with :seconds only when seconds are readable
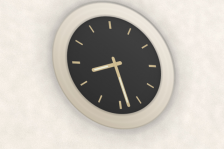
8:28
